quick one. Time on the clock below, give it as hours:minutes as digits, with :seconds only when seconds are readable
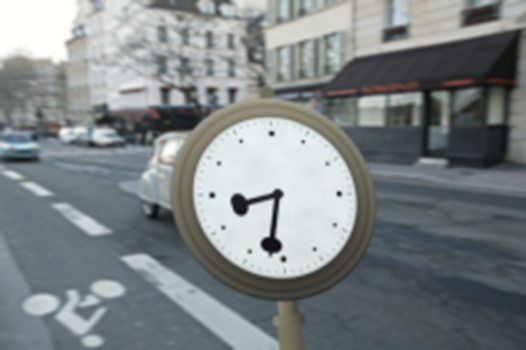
8:32
